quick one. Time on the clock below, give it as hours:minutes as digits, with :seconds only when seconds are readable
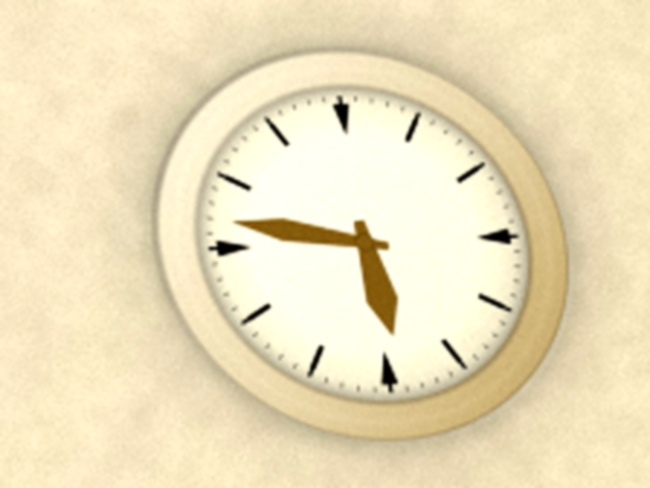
5:47
